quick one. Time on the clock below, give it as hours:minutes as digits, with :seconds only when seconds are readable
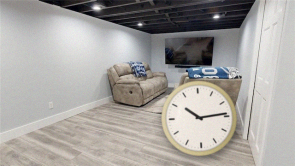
10:14
